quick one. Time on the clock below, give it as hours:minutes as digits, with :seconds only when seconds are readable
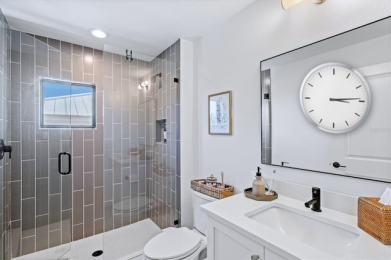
3:14
